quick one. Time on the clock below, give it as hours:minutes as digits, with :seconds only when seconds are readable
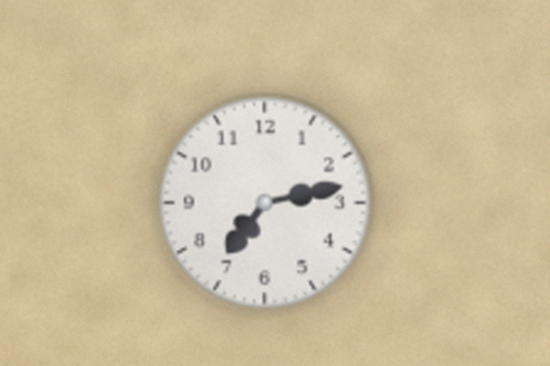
7:13
